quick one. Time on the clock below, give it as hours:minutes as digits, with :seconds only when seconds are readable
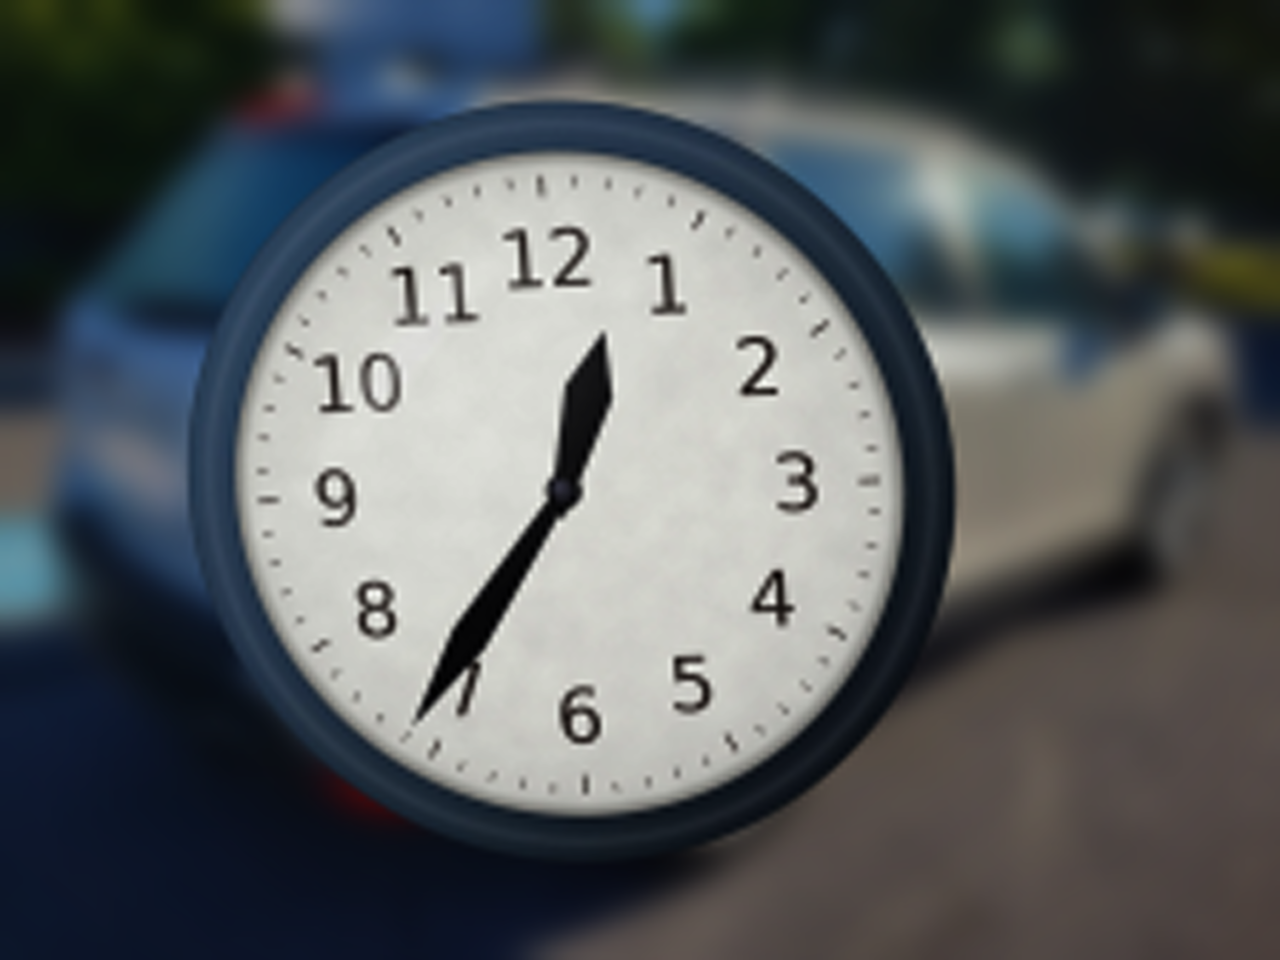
12:36
